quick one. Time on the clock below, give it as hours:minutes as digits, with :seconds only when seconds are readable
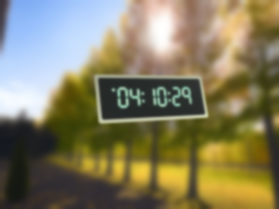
4:10:29
